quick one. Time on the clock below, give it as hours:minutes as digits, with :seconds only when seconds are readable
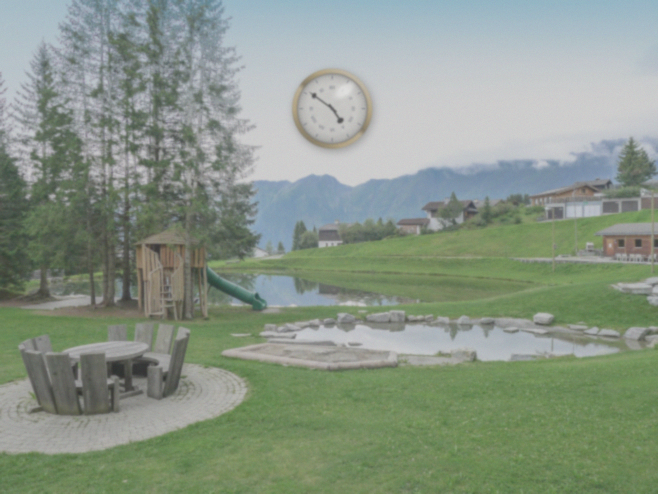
4:51
